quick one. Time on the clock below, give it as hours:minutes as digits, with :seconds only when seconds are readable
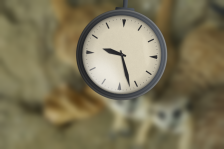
9:27
